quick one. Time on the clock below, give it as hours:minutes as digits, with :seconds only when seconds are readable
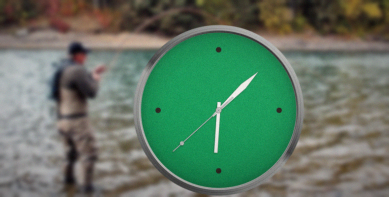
6:07:38
